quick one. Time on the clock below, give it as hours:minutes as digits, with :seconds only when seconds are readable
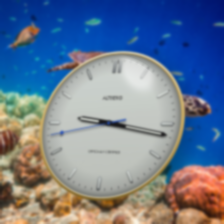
9:16:43
